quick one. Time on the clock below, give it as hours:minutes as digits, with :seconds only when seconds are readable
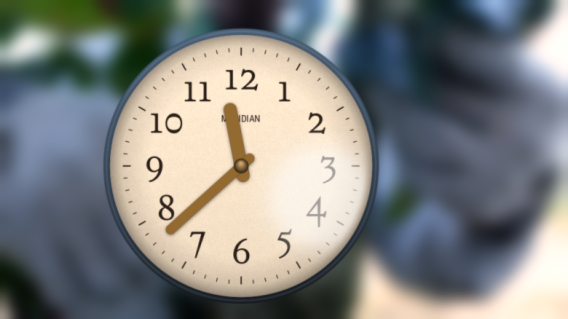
11:38
